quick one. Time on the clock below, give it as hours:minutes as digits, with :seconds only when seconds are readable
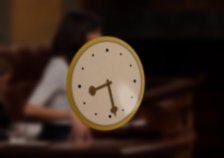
8:28
